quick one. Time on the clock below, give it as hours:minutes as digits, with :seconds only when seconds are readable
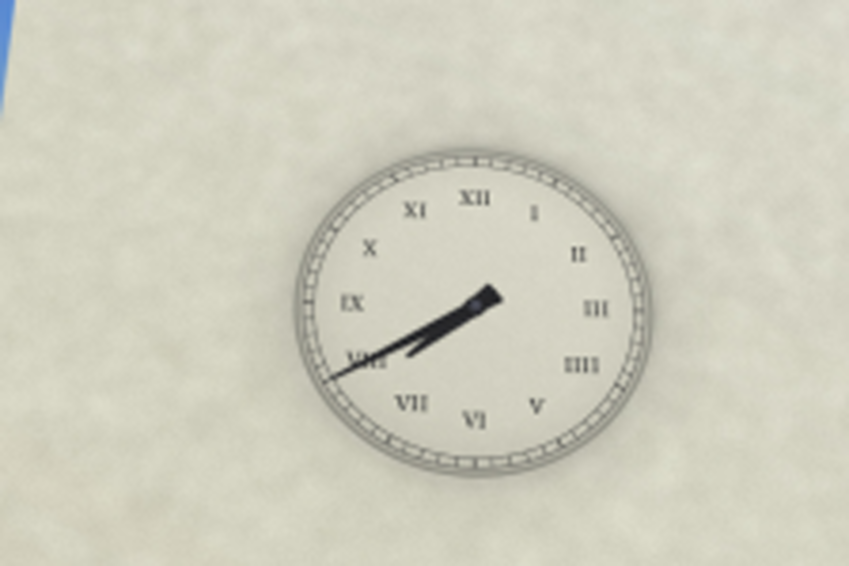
7:40
